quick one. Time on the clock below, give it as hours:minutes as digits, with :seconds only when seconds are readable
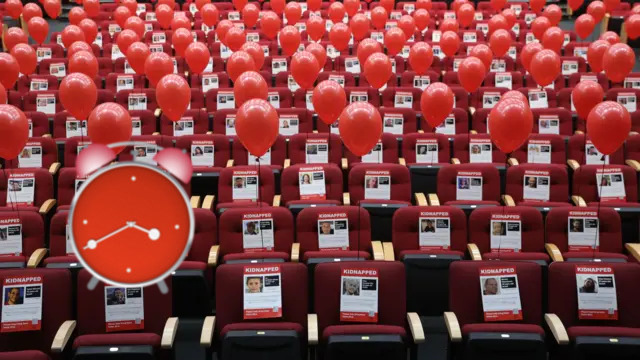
3:40
